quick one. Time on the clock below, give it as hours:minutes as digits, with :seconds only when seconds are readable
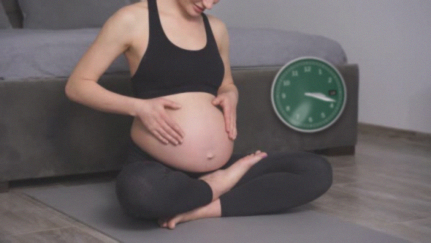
3:18
